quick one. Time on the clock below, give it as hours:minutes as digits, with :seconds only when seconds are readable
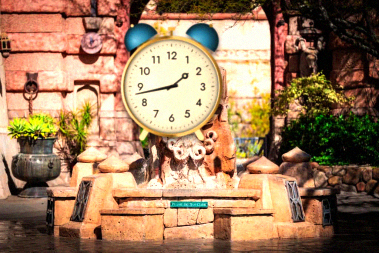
1:43
